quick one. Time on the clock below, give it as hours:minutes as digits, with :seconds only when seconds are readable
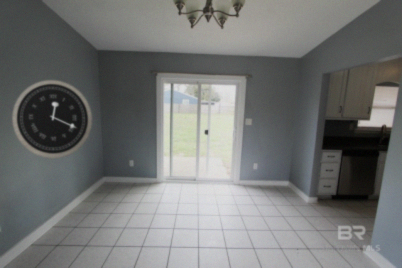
12:19
